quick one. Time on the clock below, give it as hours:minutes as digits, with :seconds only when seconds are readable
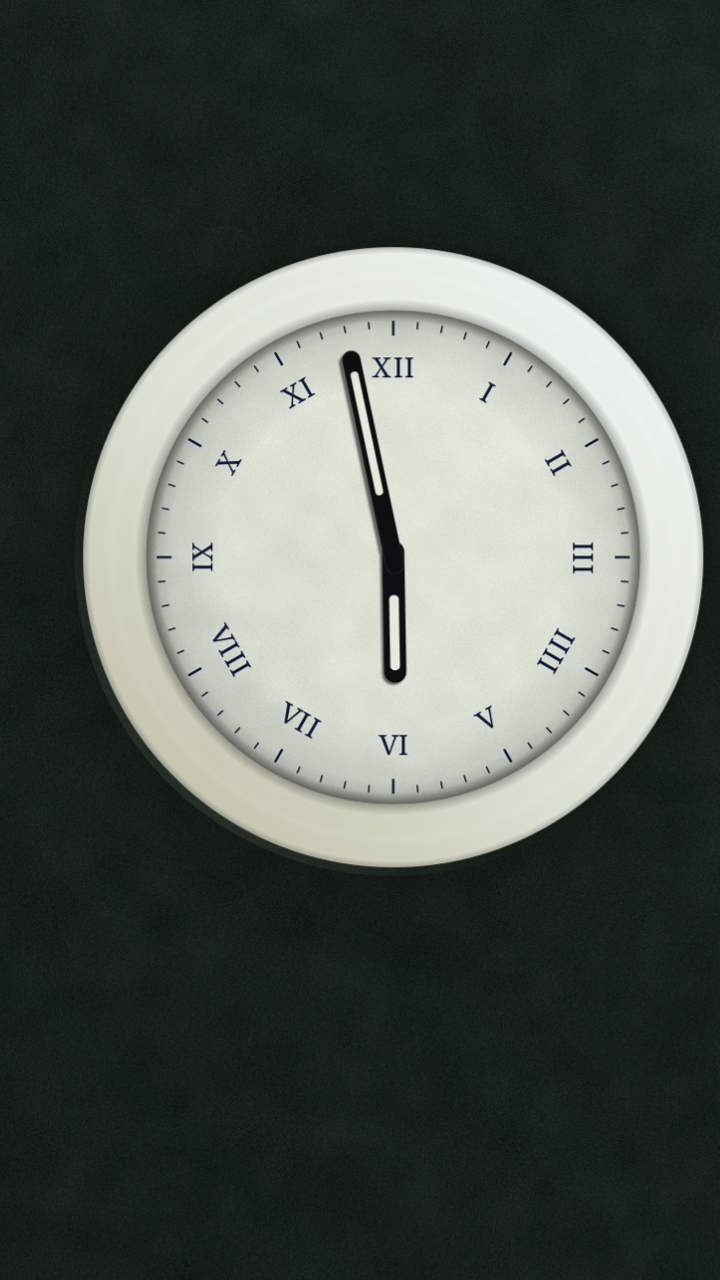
5:58
